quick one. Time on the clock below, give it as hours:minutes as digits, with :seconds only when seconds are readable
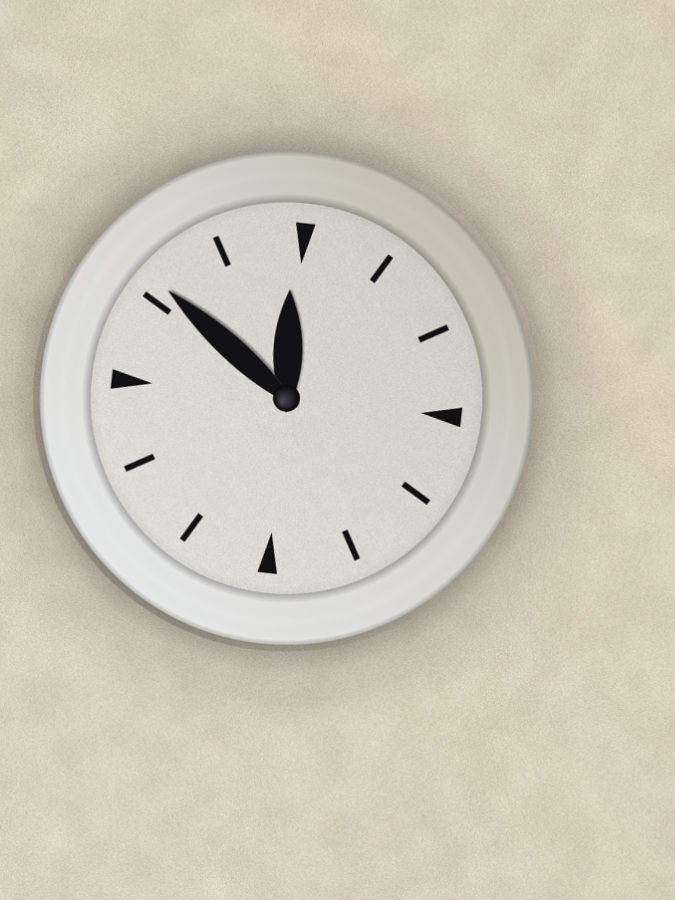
11:51
